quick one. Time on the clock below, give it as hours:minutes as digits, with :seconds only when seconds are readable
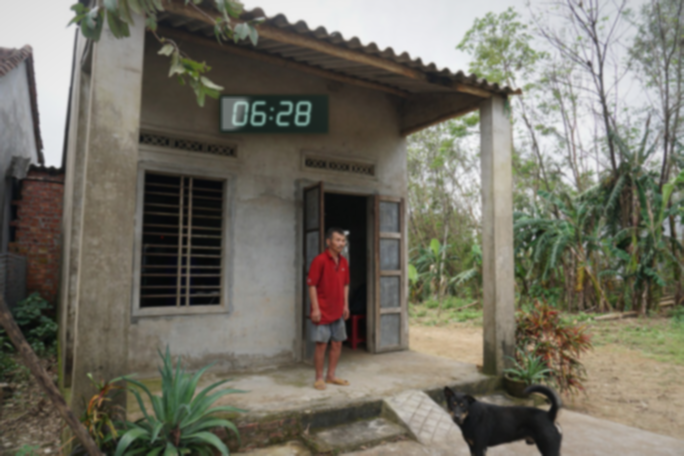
6:28
